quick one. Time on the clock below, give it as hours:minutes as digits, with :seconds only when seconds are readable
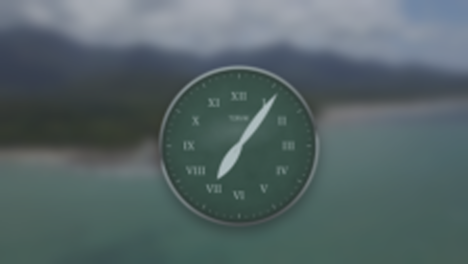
7:06
